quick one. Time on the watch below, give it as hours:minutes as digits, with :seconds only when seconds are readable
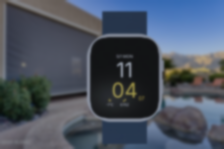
11:04
